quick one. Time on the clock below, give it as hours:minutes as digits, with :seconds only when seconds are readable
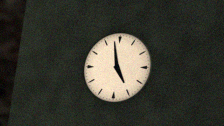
4:58
